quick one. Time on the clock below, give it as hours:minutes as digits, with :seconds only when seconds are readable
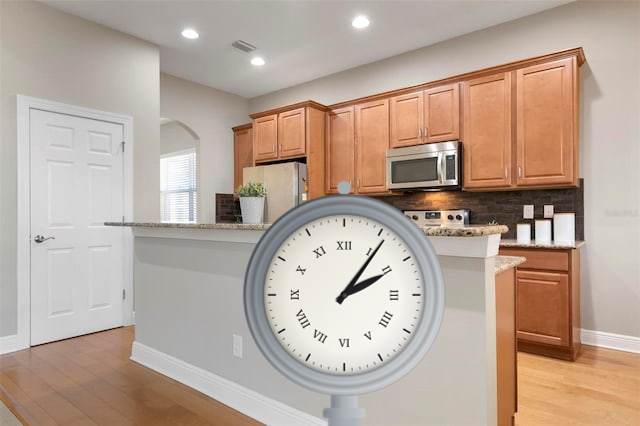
2:06
